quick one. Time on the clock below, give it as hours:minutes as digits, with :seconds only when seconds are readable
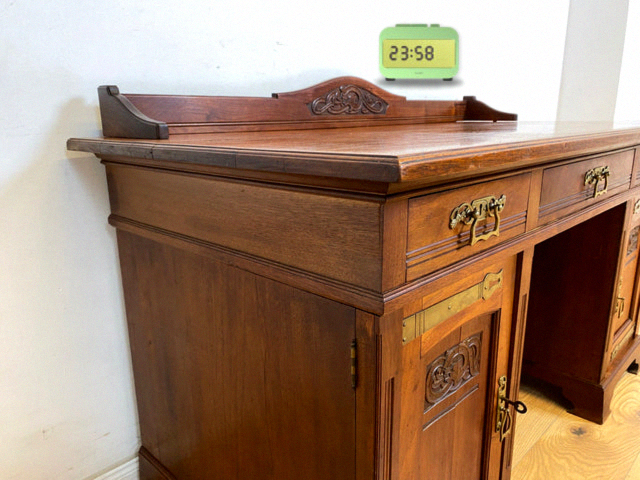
23:58
